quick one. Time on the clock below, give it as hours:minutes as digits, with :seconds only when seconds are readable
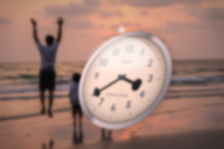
3:39
